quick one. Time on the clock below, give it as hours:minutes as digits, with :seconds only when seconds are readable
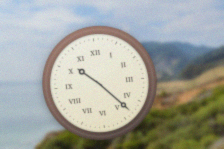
10:23
